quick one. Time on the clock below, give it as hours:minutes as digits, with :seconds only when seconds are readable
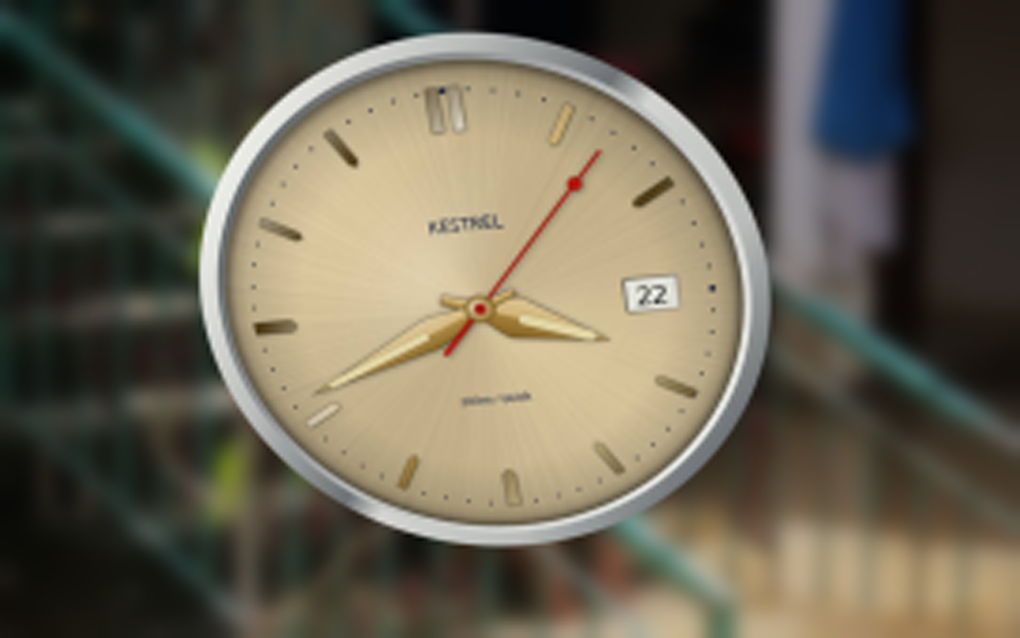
3:41:07
